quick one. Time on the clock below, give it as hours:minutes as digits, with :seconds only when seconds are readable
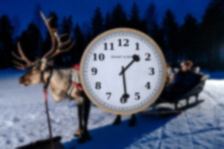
1:29
